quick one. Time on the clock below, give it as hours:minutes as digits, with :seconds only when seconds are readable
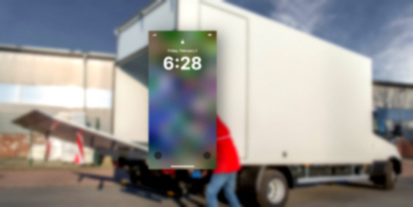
6:28
